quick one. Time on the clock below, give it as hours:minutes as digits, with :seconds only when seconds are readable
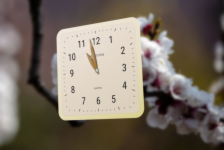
10:58
